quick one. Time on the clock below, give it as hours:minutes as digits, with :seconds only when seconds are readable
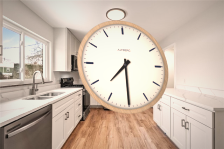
7:30
